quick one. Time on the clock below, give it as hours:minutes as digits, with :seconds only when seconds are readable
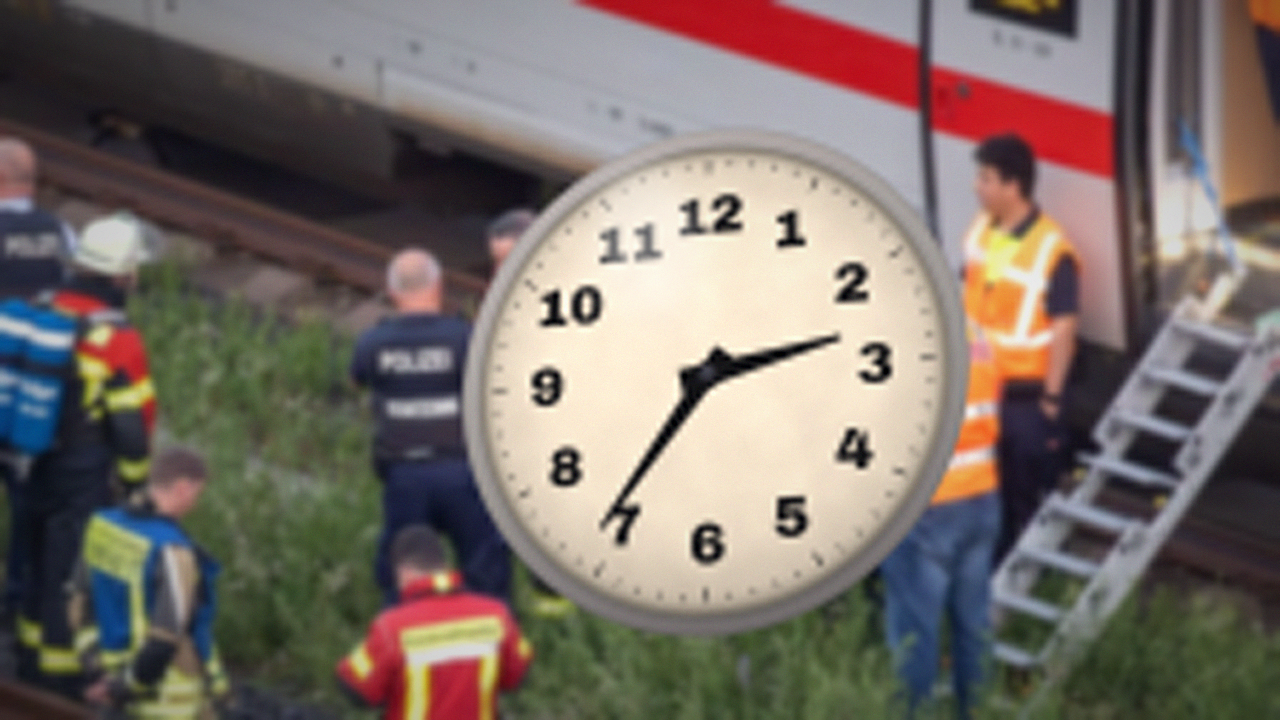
2:36
